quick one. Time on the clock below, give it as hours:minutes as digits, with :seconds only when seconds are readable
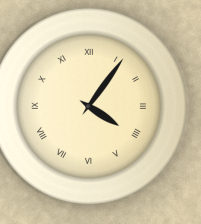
4:06
